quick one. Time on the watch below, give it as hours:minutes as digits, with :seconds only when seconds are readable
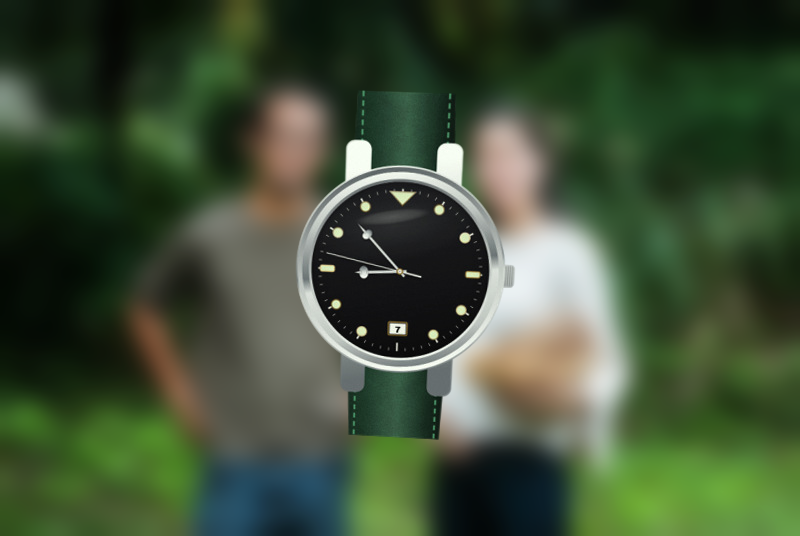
8:52:47
